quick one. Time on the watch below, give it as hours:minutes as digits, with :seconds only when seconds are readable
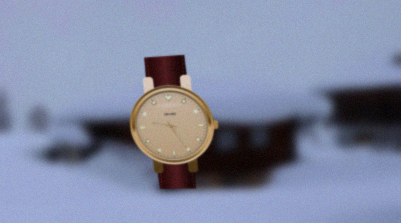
9:25
